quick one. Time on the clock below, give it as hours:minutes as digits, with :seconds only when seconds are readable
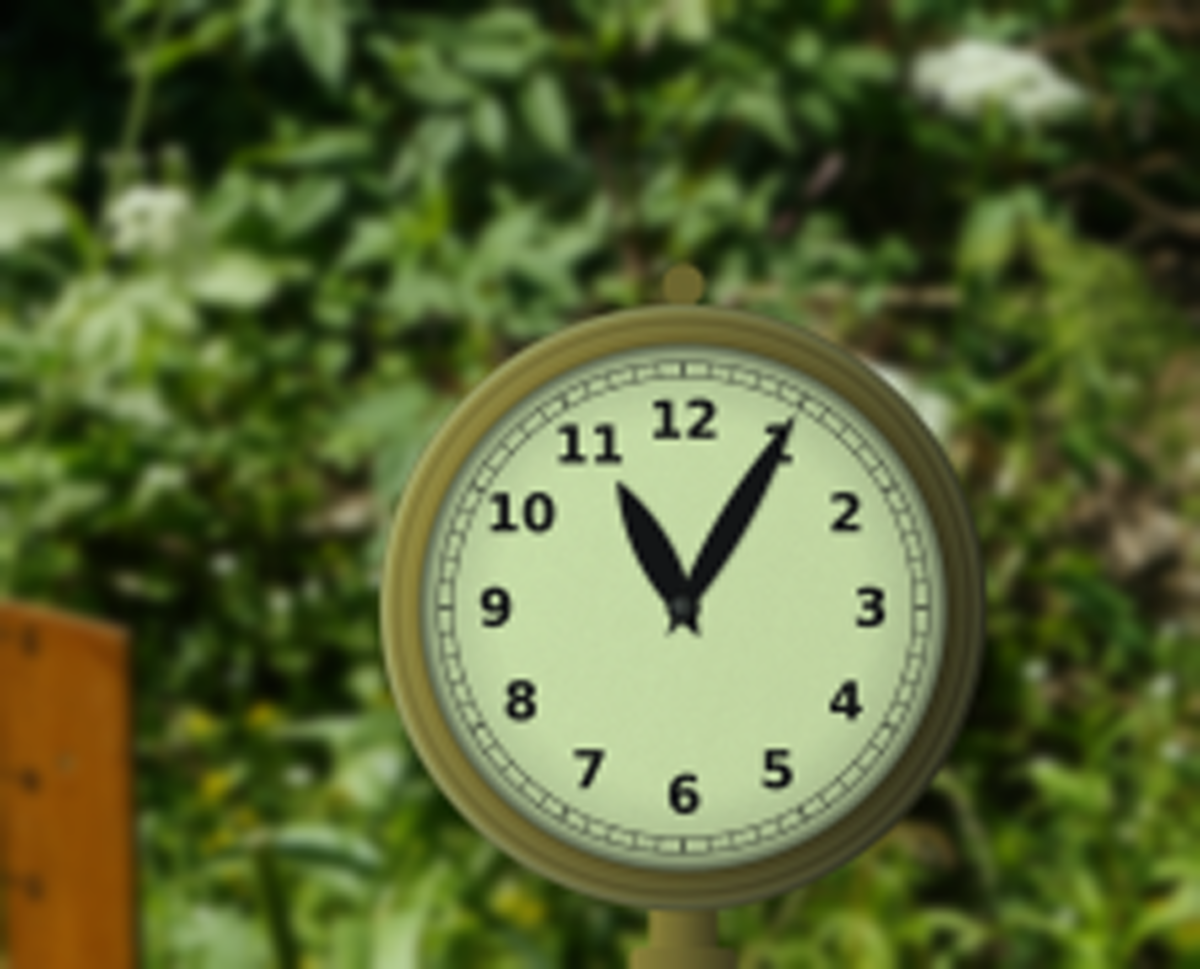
11:05
